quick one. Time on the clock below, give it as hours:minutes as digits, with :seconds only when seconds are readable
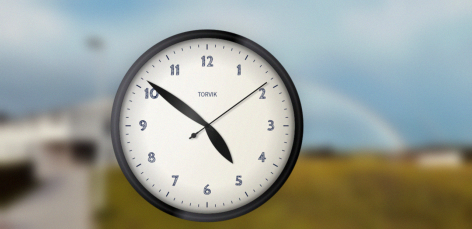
4:51:09
